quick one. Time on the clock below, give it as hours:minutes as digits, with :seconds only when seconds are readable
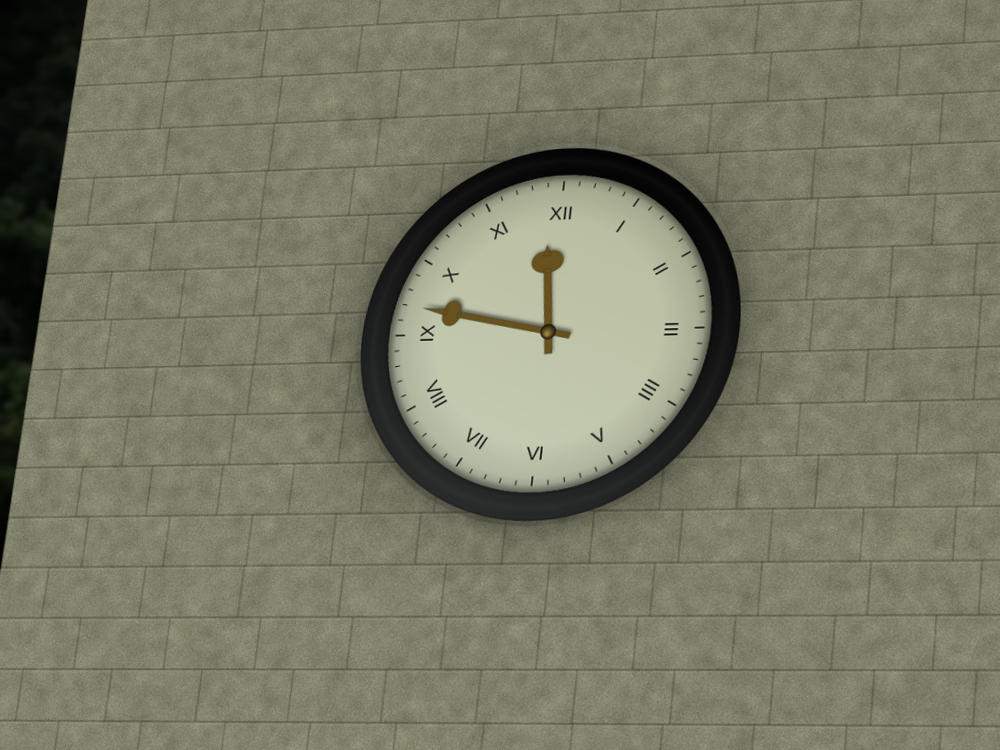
11:47
